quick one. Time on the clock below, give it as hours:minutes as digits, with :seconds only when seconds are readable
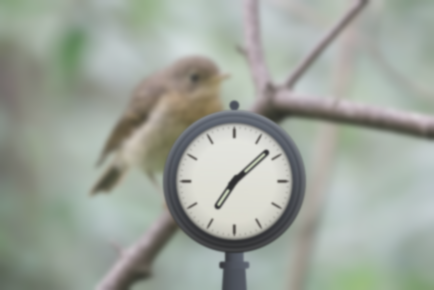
7:08
